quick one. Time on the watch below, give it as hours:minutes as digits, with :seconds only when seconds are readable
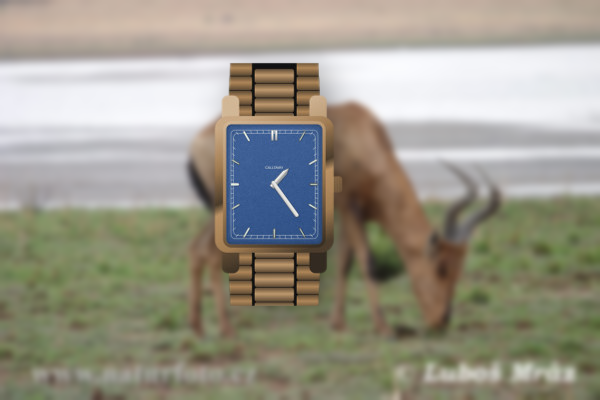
1:24
